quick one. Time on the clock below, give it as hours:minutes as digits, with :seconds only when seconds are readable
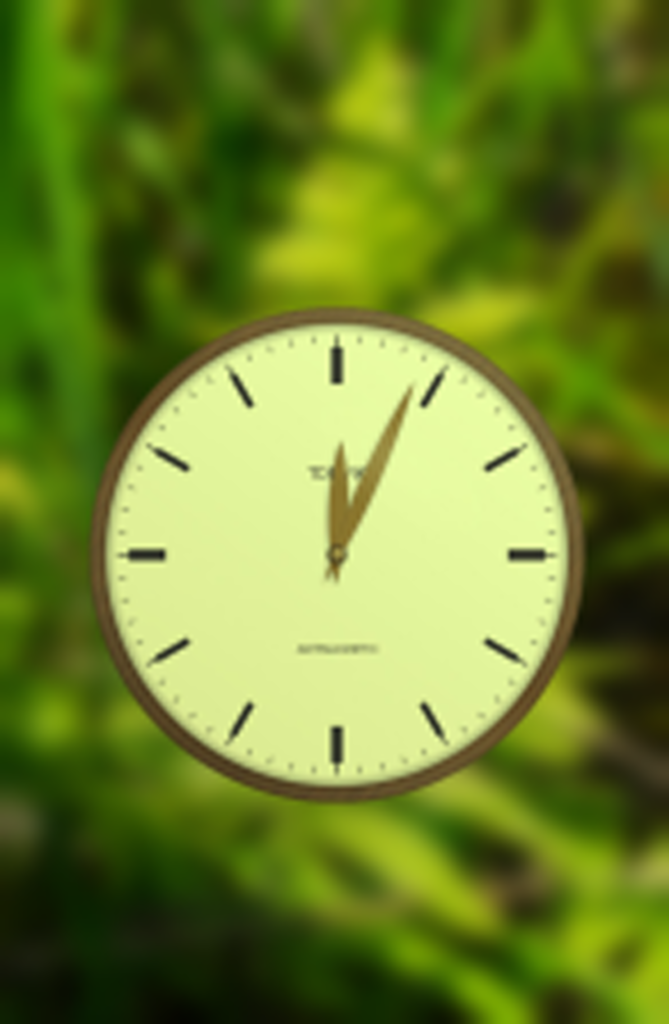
12:04
